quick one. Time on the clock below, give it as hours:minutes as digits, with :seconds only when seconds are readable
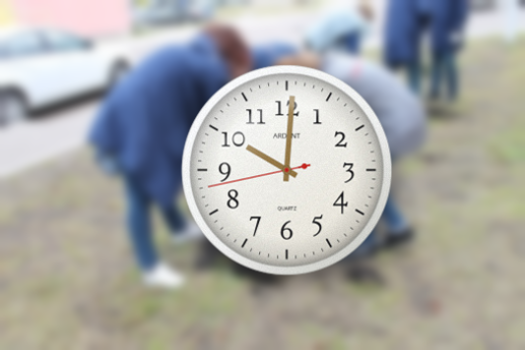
10:00:43
